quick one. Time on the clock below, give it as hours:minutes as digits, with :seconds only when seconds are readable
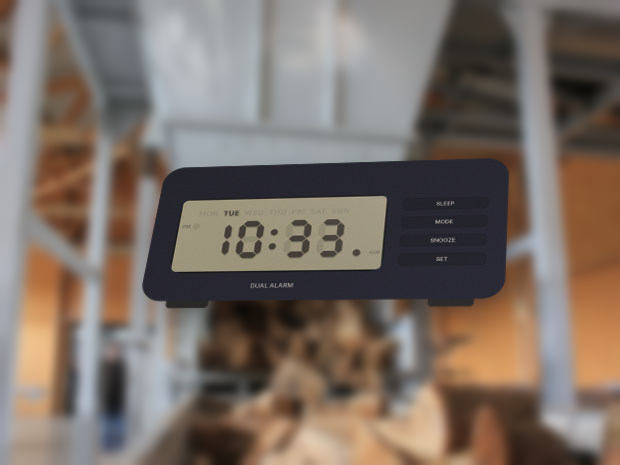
10:33
